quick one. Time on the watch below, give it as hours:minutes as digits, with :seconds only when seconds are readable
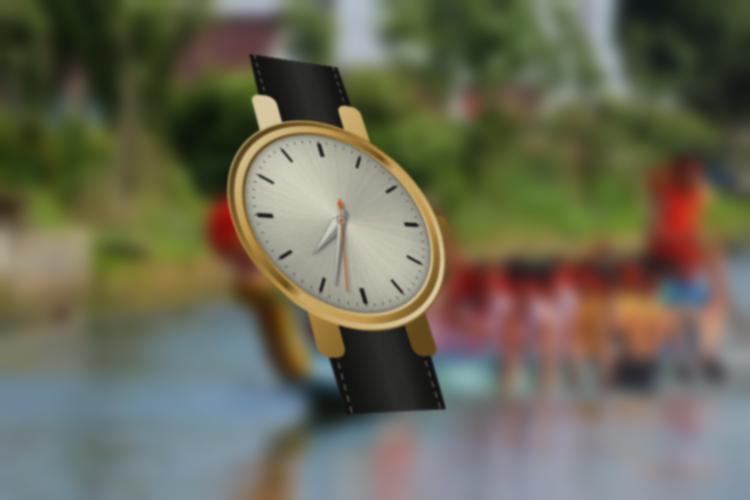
7:33:32
